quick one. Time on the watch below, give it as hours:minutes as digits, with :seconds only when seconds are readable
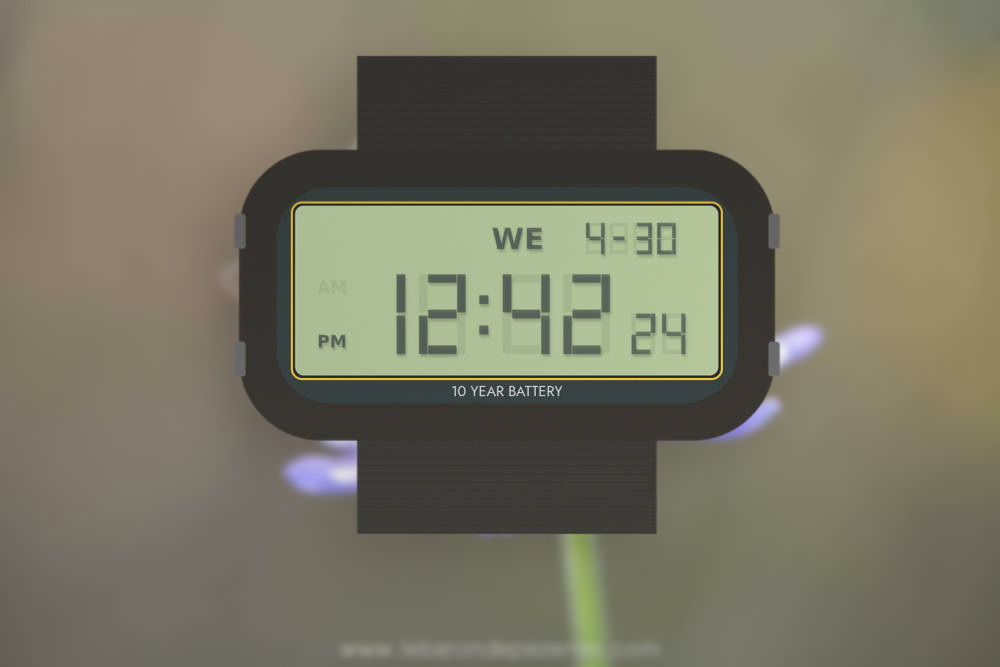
12:42:24
